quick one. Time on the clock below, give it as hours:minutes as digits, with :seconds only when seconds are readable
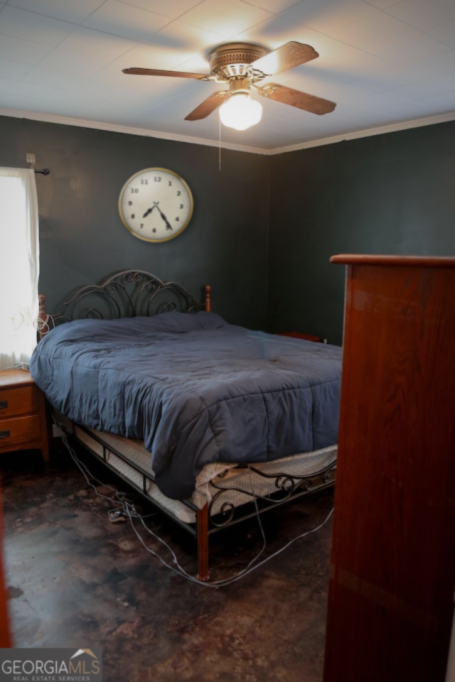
7:24
